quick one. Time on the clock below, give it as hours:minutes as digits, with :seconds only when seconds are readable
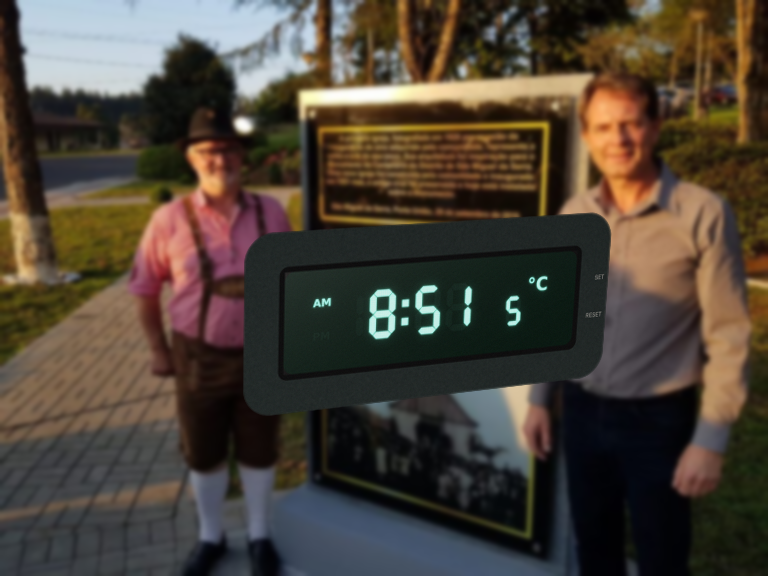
8:51
